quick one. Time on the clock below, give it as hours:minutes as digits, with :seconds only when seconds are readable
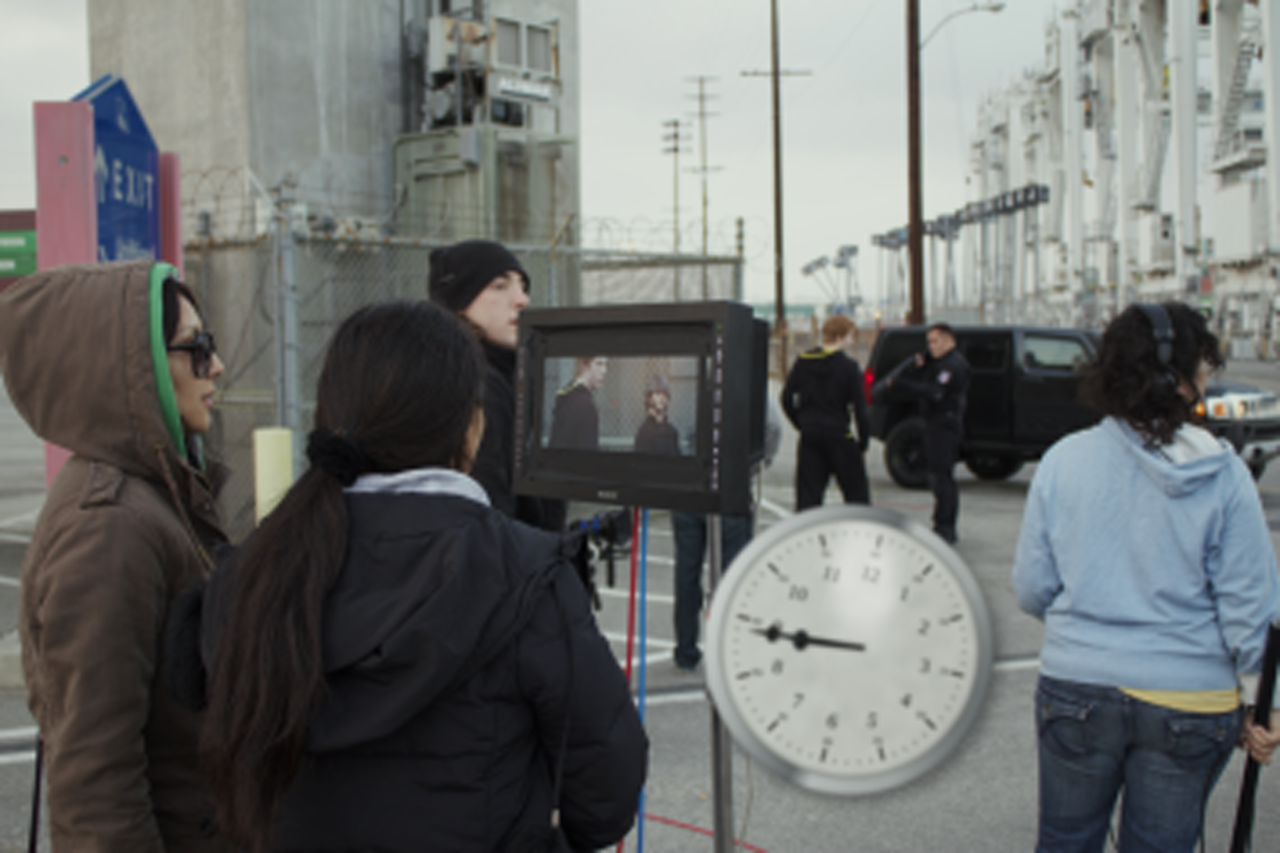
8:44
